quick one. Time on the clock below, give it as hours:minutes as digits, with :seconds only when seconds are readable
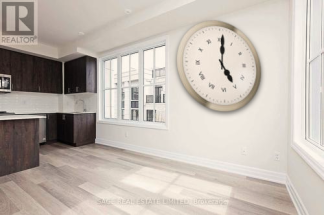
5:01
